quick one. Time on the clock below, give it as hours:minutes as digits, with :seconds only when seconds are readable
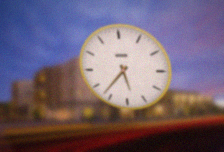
5:37
